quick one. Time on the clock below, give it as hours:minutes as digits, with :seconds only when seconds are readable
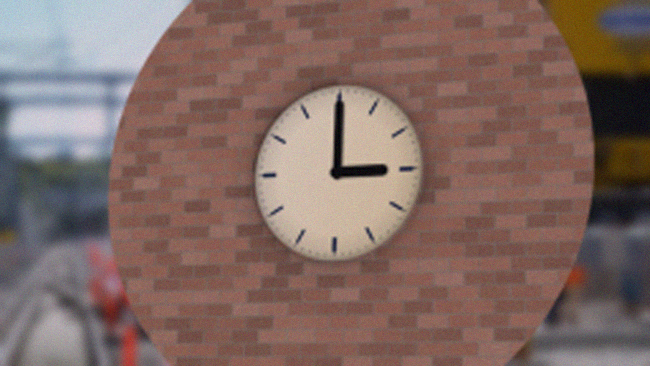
3:00
